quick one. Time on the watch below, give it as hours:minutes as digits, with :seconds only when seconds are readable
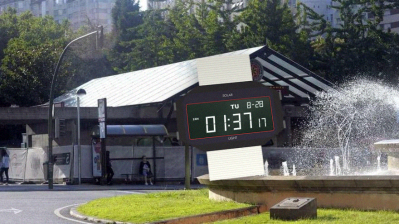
1:37:17
